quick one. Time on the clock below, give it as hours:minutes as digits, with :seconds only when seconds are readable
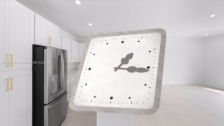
1:16
